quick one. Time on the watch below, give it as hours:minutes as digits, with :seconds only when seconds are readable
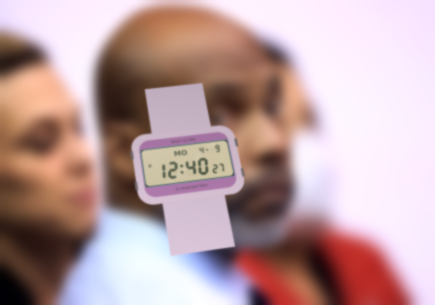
12:40
